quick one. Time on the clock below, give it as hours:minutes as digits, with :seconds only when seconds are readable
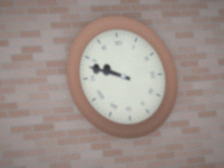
9:48
